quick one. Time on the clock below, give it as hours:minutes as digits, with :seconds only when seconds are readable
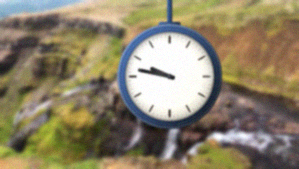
9:47
